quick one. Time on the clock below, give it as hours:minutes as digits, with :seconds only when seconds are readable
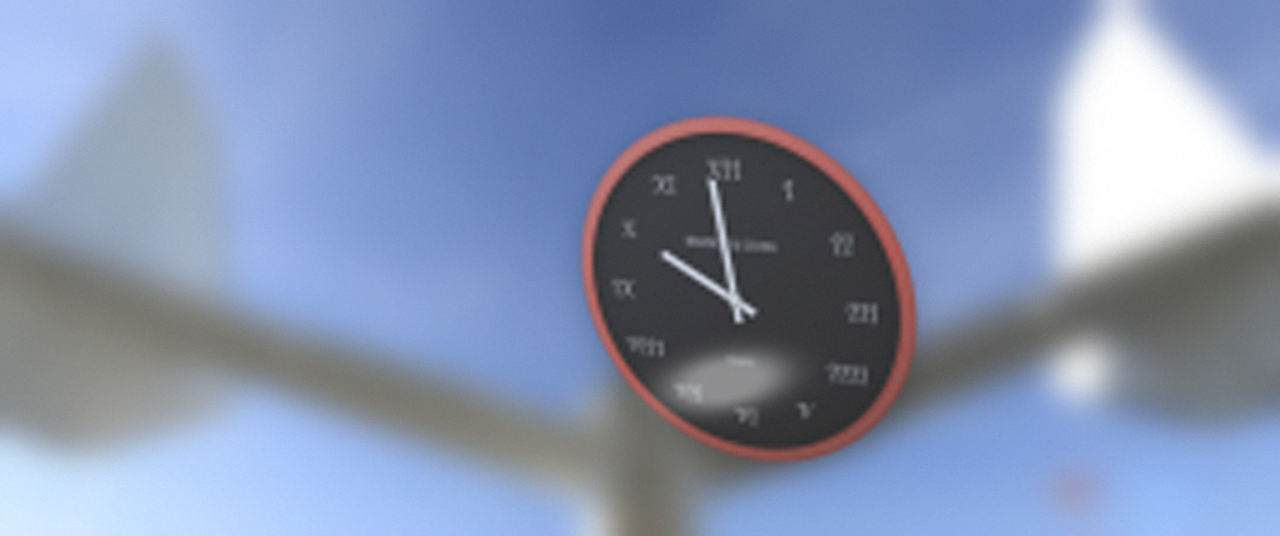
9:59
